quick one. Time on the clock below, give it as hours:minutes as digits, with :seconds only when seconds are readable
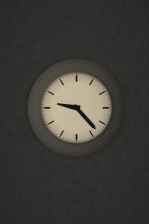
9:23
